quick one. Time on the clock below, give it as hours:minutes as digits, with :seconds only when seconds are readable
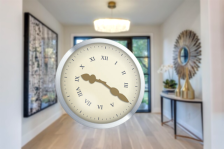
9:20
